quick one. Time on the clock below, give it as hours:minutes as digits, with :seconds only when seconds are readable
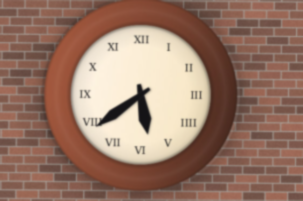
5:39
